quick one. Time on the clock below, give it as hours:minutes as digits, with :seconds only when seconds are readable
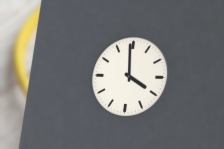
3:59
